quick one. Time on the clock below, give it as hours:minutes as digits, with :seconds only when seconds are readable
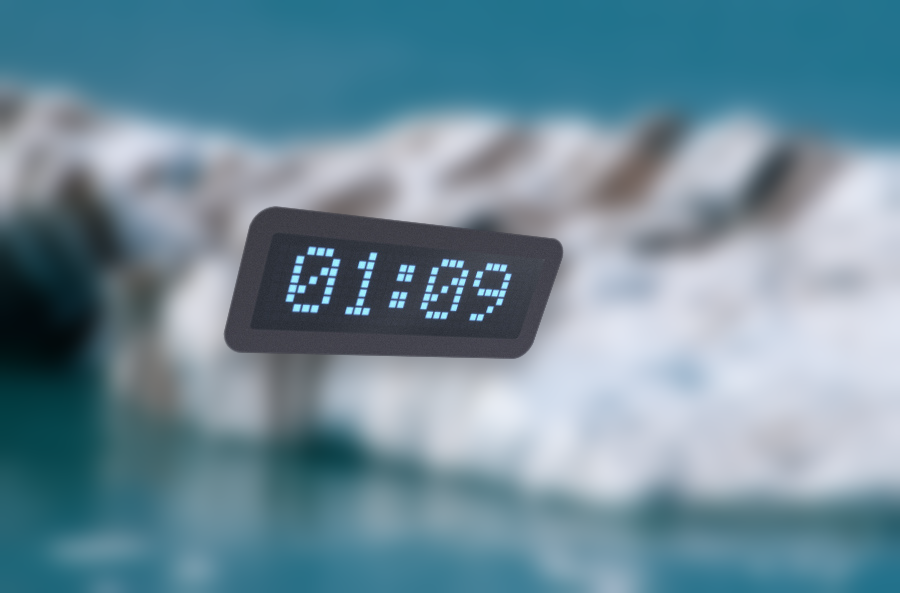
1:09
